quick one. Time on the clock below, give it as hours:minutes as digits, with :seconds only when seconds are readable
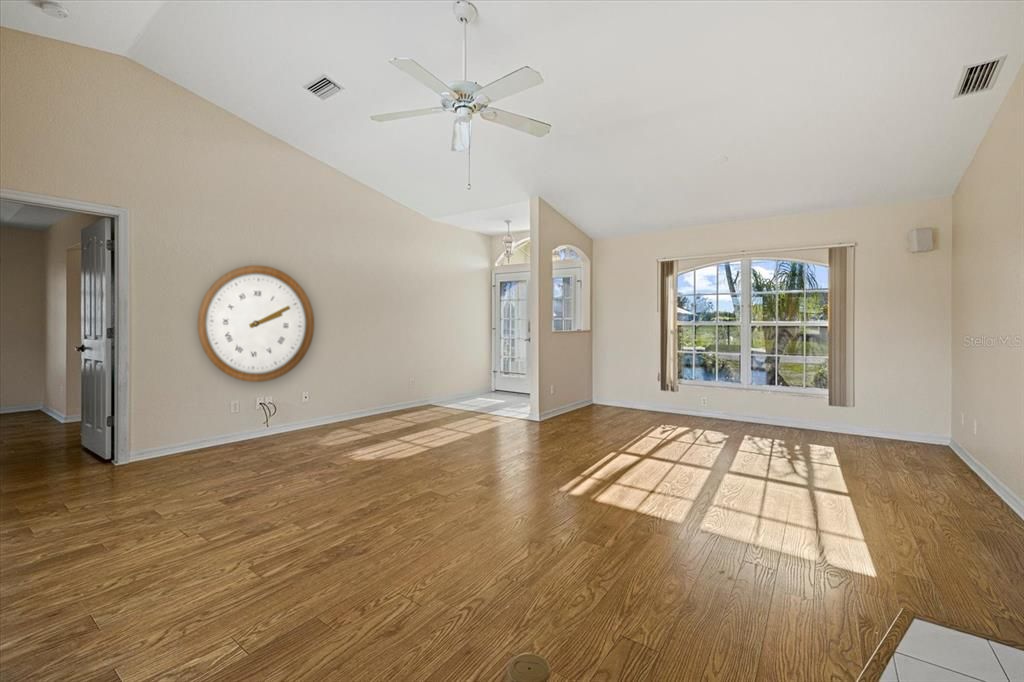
2:10
